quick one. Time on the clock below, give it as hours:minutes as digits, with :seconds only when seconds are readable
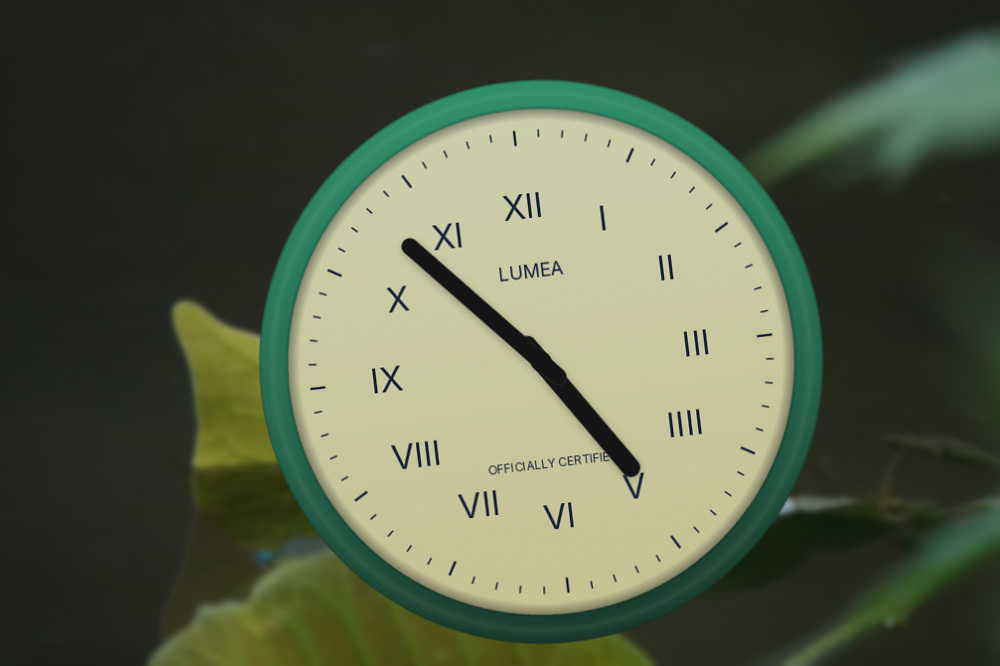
4:53
